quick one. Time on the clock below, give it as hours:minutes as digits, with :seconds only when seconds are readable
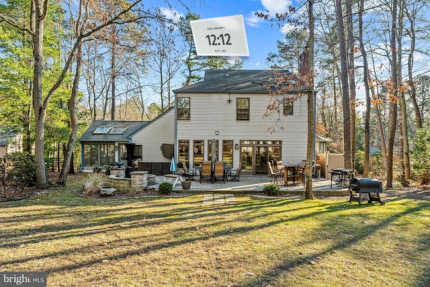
12:12
